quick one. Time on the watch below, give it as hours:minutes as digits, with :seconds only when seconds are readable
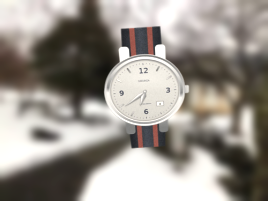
6:39
